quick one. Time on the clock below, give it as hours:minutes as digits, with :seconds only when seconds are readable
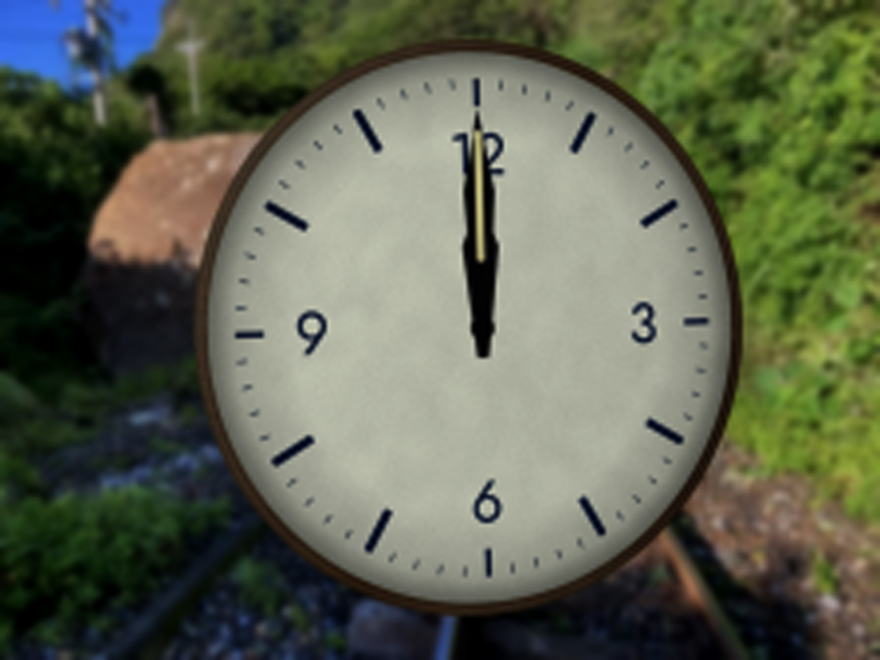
12:00
